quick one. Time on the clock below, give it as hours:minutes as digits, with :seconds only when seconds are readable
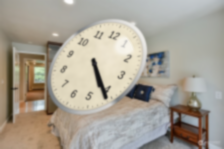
4:21
